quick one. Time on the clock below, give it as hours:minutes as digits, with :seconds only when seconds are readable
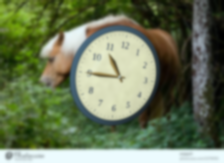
10:45
